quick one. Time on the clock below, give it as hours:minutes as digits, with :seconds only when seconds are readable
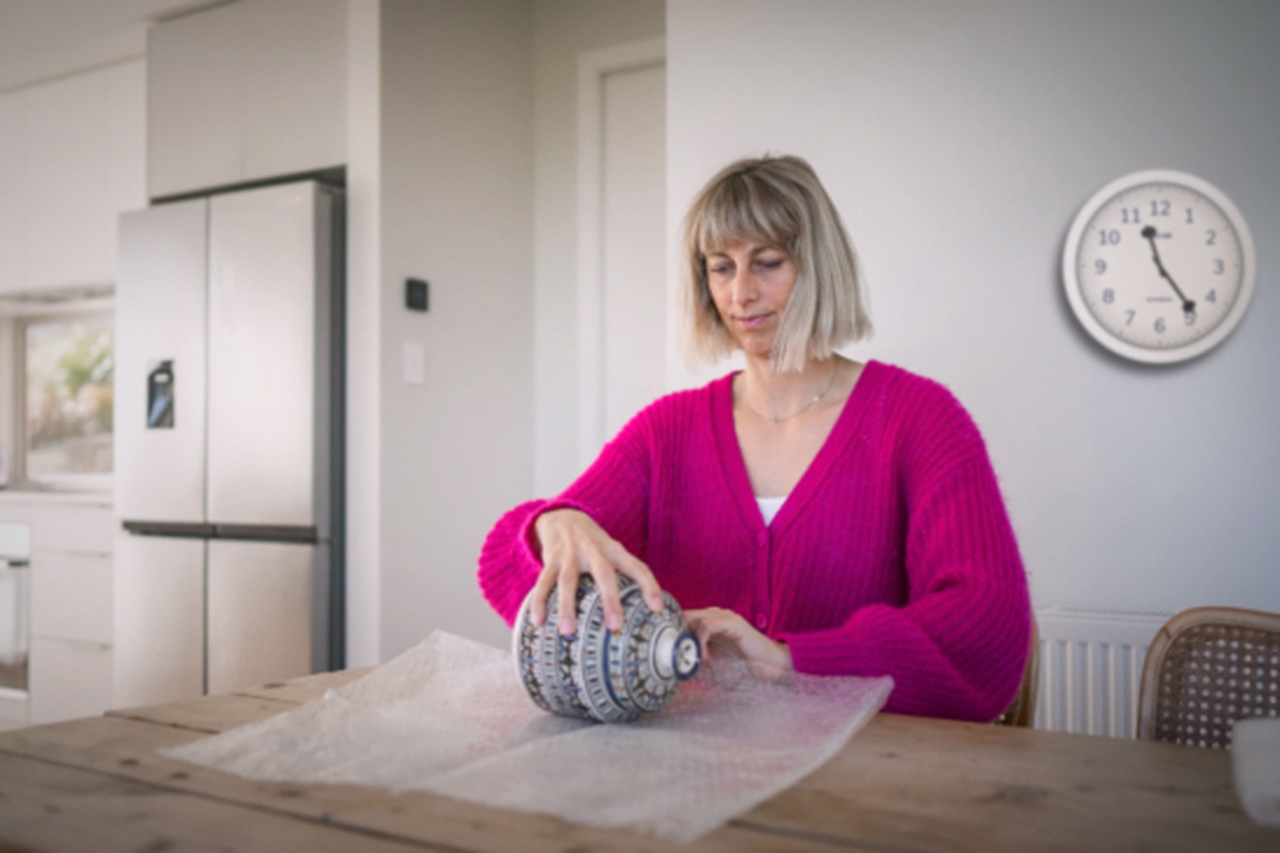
11:24
